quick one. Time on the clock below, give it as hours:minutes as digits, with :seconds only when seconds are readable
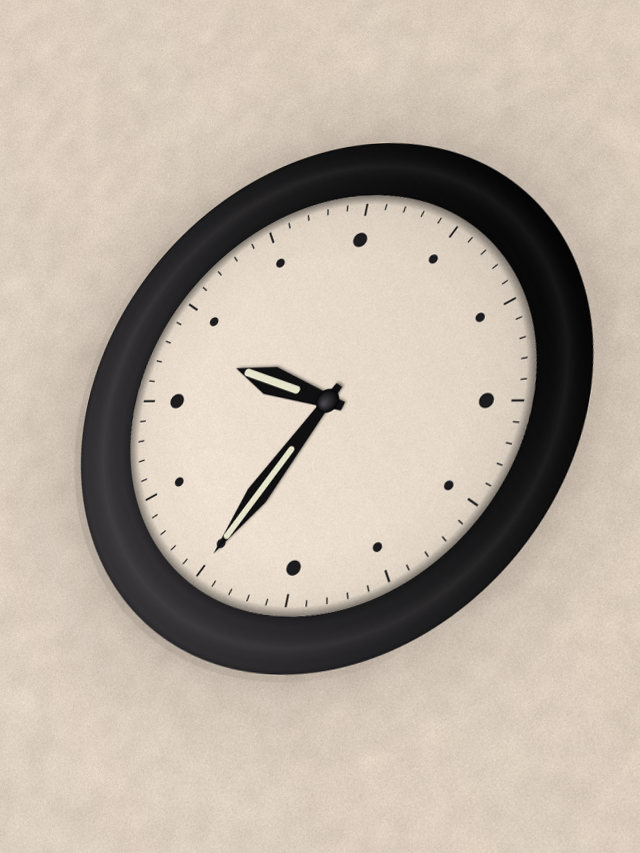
9:35
